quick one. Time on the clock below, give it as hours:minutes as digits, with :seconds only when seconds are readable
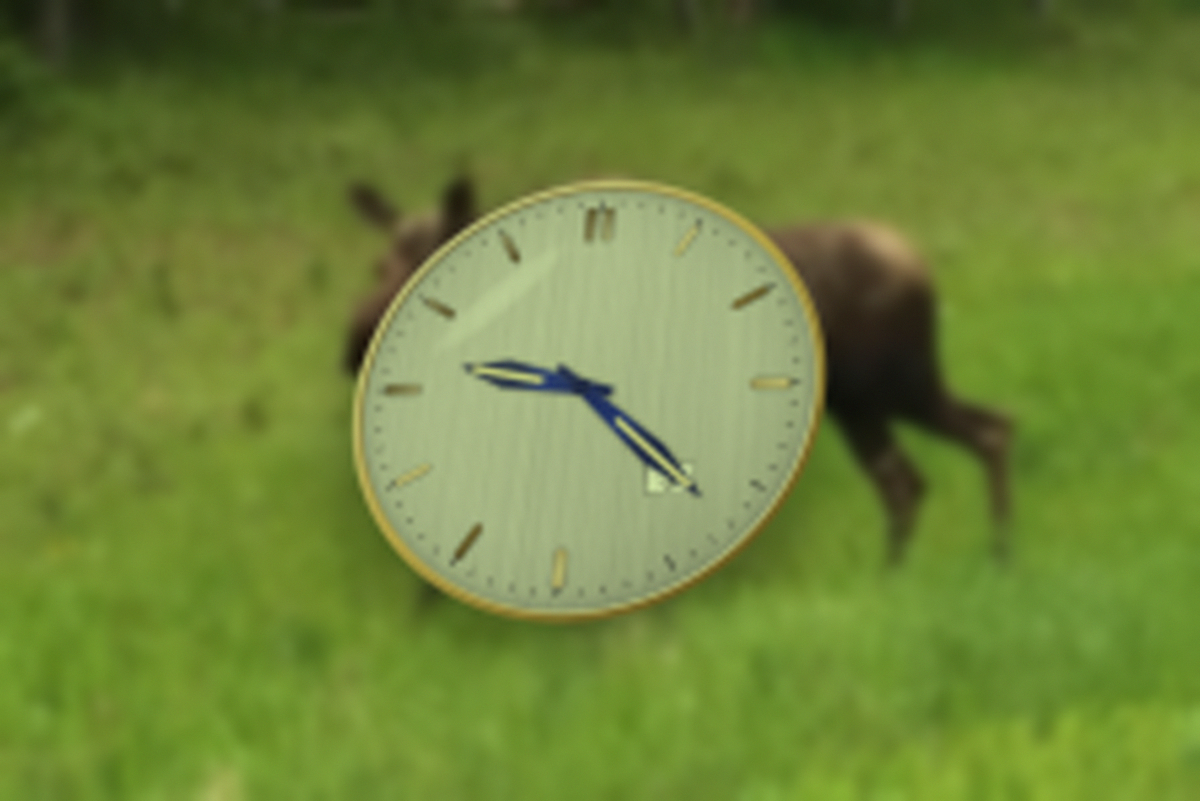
9:22
